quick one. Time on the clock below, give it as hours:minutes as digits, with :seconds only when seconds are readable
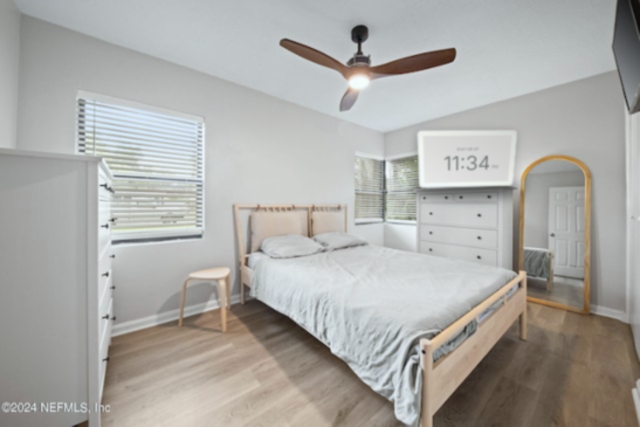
11:34
